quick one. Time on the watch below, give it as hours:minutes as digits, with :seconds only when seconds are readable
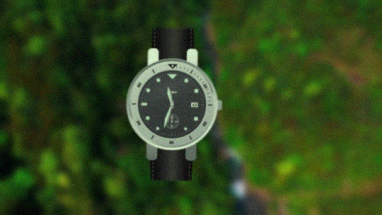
11:33
